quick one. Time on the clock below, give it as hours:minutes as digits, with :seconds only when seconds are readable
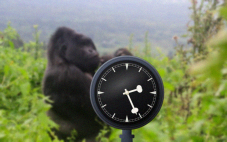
2:26
